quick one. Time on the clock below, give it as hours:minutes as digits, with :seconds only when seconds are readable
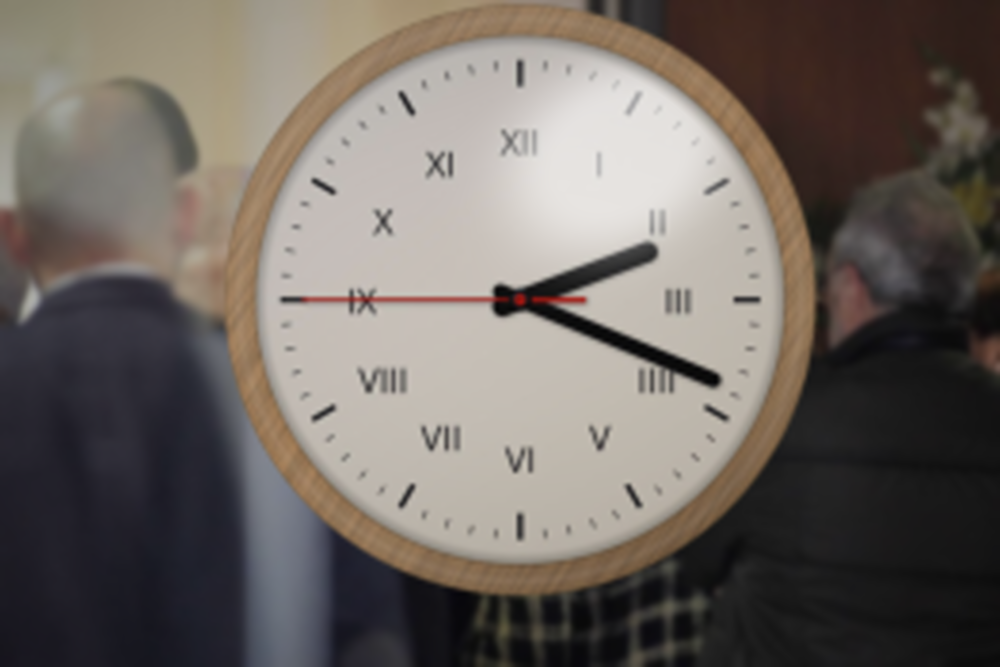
2:18:45
